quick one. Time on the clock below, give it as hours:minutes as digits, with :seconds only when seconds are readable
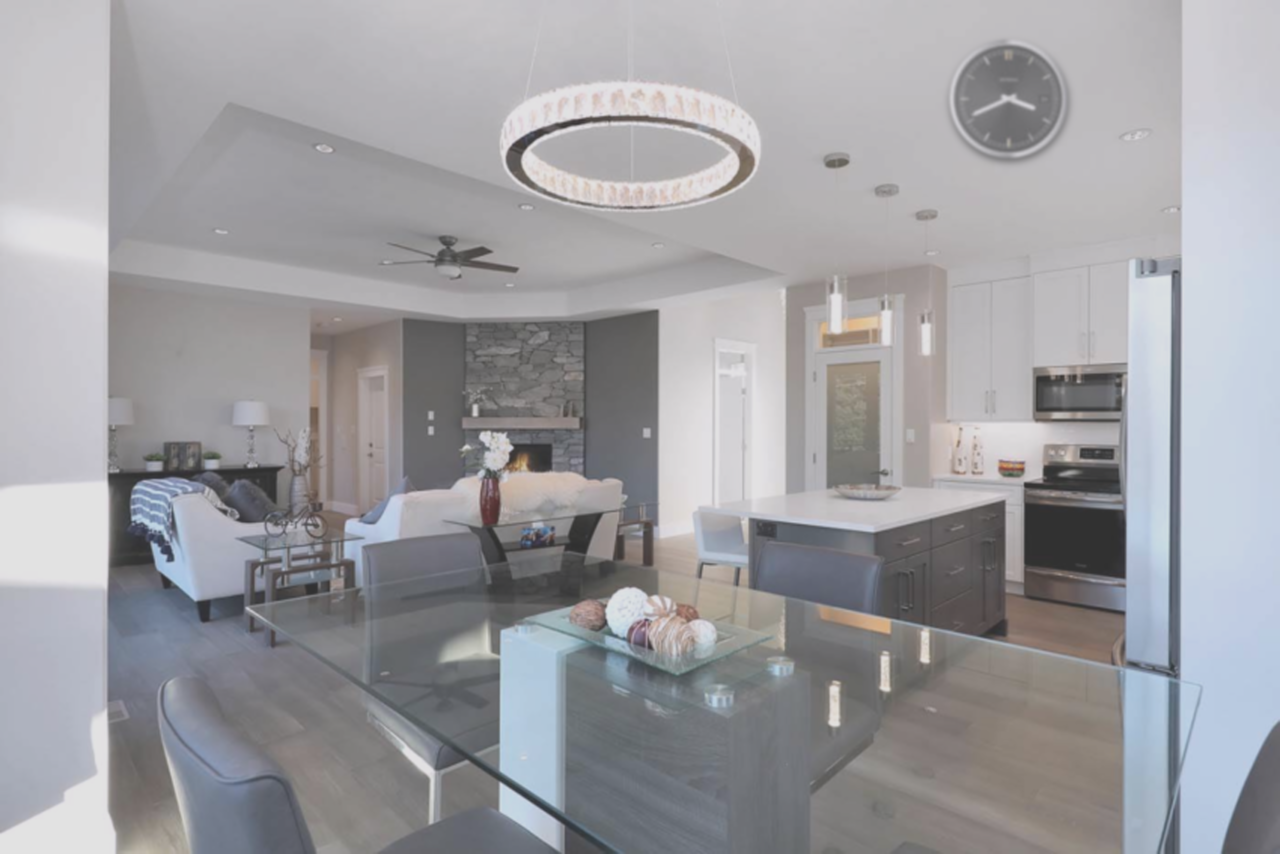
3:41
